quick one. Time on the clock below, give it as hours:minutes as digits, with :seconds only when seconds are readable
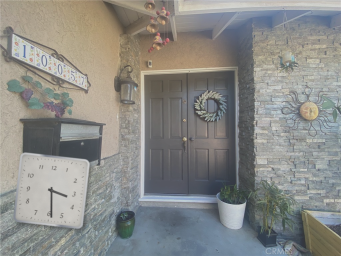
3:29
